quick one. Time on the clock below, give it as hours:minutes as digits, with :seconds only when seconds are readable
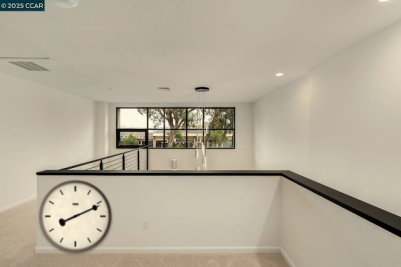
8:11
